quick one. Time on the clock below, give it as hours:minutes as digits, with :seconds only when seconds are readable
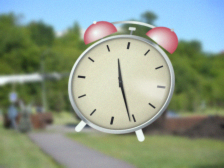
11:26
